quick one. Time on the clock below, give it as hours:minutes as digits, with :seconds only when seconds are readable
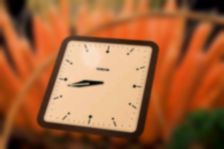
8:43
